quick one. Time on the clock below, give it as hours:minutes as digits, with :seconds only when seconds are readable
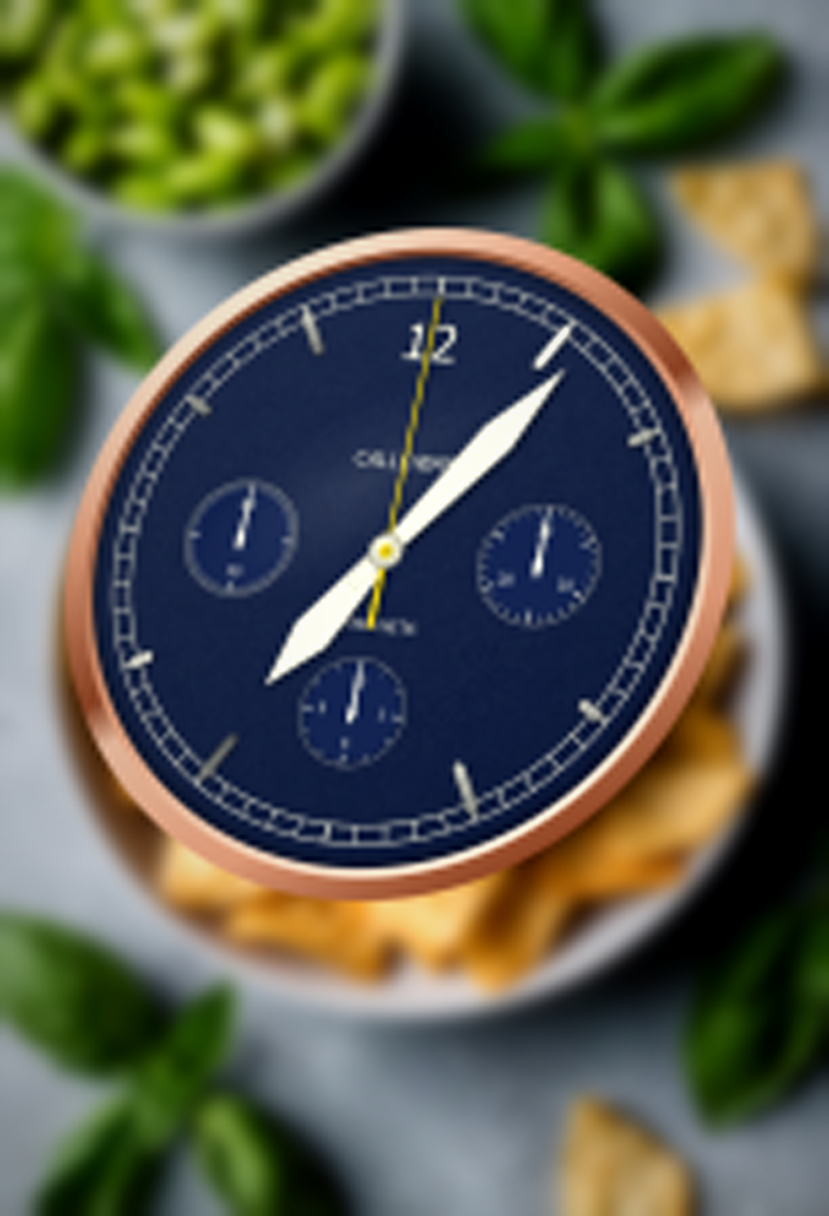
7:06
